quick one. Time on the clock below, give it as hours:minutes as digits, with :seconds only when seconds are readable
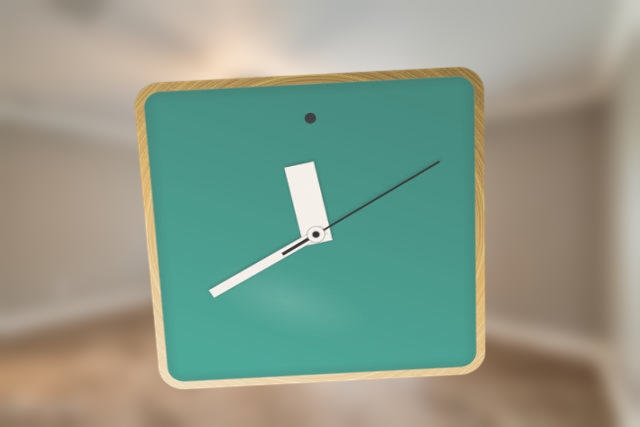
11:40:10
